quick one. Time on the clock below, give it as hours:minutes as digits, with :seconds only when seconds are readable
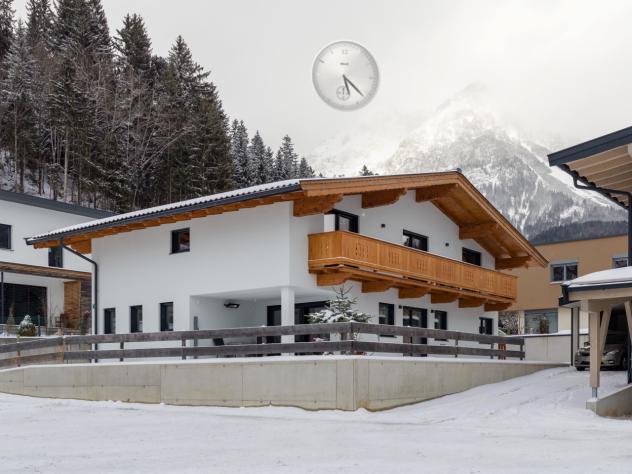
5:22
